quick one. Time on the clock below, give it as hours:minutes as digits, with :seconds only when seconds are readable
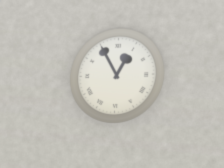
12:55
